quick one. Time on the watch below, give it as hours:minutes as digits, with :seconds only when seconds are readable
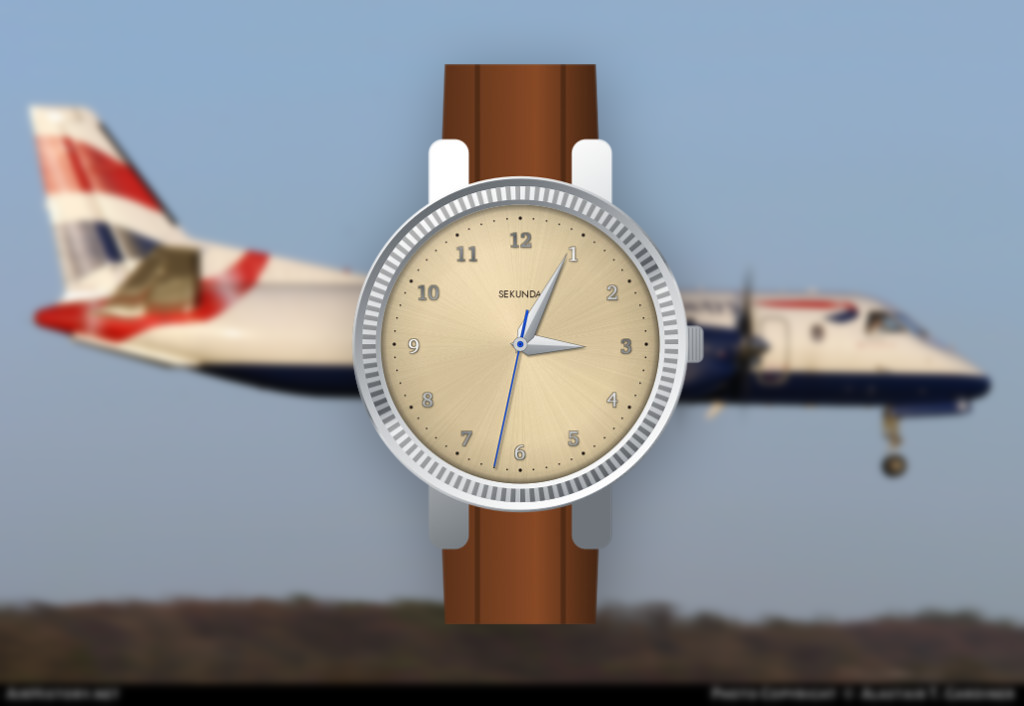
3:04:32
